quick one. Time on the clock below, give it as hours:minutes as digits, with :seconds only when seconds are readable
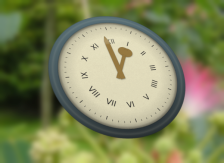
12:59
